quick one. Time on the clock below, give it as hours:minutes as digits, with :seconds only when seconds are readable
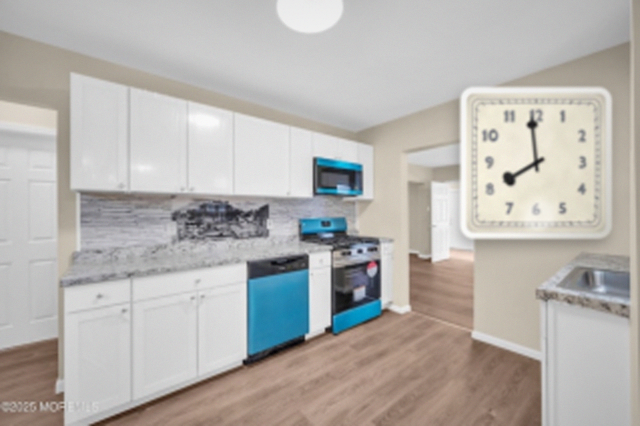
7:59
